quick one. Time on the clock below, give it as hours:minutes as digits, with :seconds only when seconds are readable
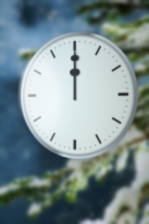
12:00
